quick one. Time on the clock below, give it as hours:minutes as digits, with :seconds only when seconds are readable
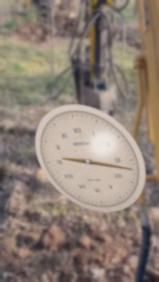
9:17
